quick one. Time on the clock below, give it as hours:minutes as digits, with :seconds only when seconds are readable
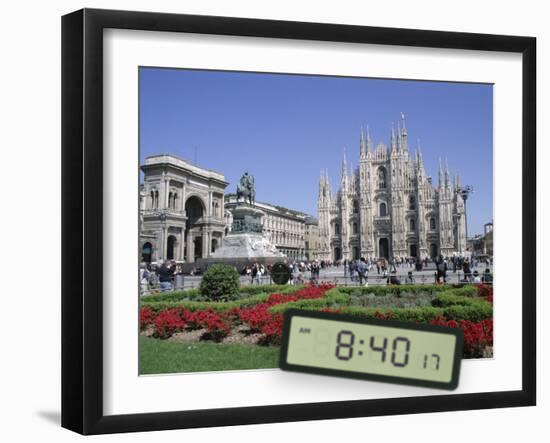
8:40:17
